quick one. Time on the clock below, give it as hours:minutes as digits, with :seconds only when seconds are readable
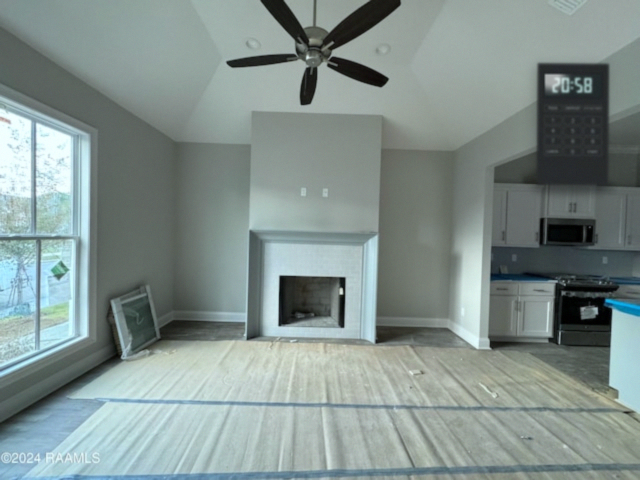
20:58
